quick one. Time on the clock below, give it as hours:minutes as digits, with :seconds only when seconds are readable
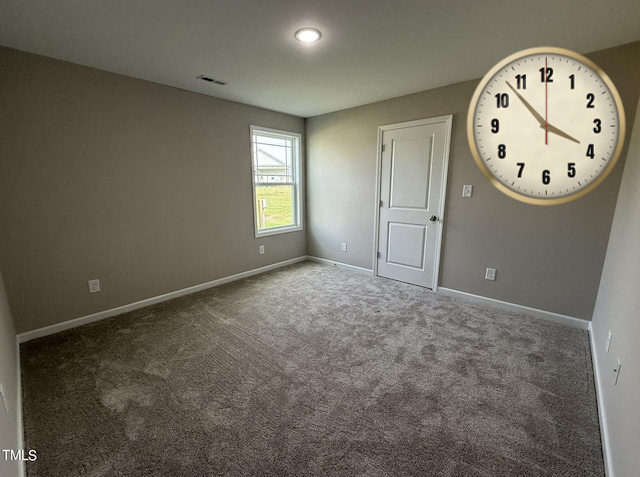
3:53:00
